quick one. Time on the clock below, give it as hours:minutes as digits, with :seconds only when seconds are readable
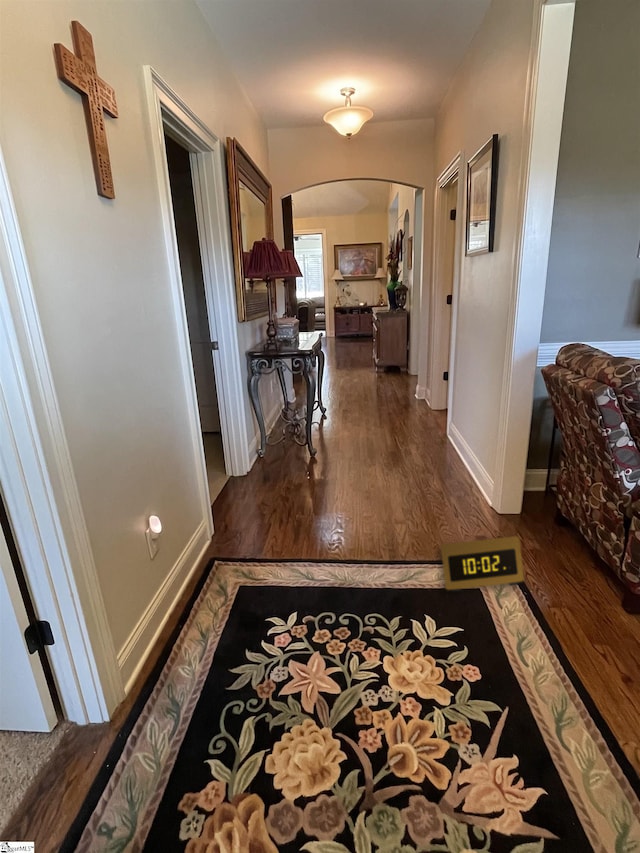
10:02
